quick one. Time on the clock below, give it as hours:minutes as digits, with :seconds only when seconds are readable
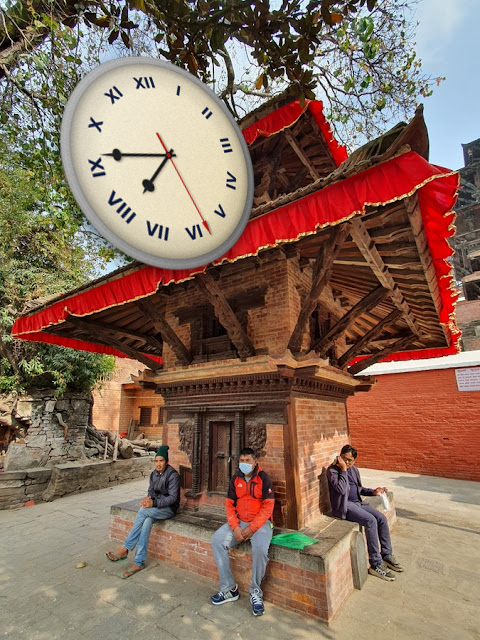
7:46:28
